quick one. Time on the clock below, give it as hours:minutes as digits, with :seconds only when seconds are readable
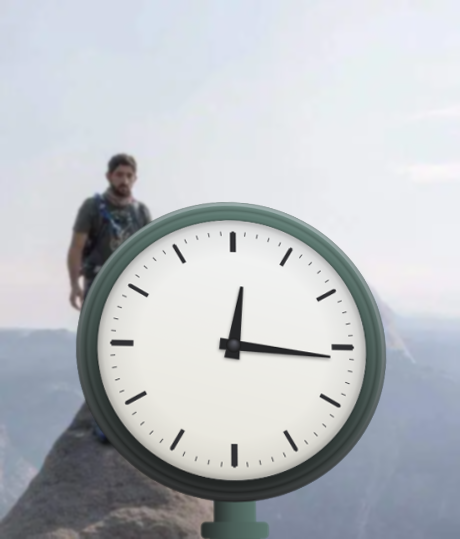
12:16
